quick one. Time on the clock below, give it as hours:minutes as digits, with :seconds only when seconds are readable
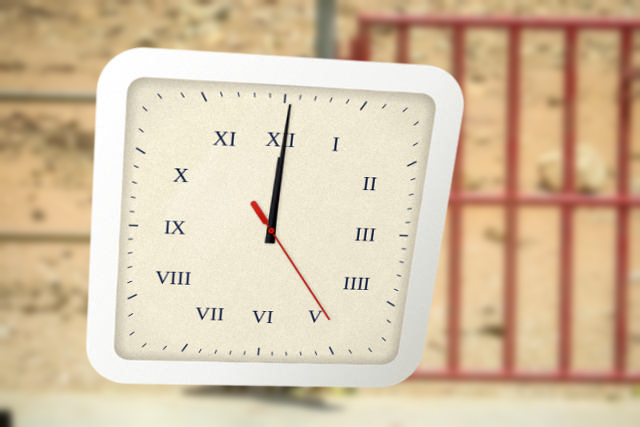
12:00:24
